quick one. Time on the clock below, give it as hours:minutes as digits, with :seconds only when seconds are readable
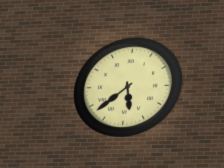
5:38
